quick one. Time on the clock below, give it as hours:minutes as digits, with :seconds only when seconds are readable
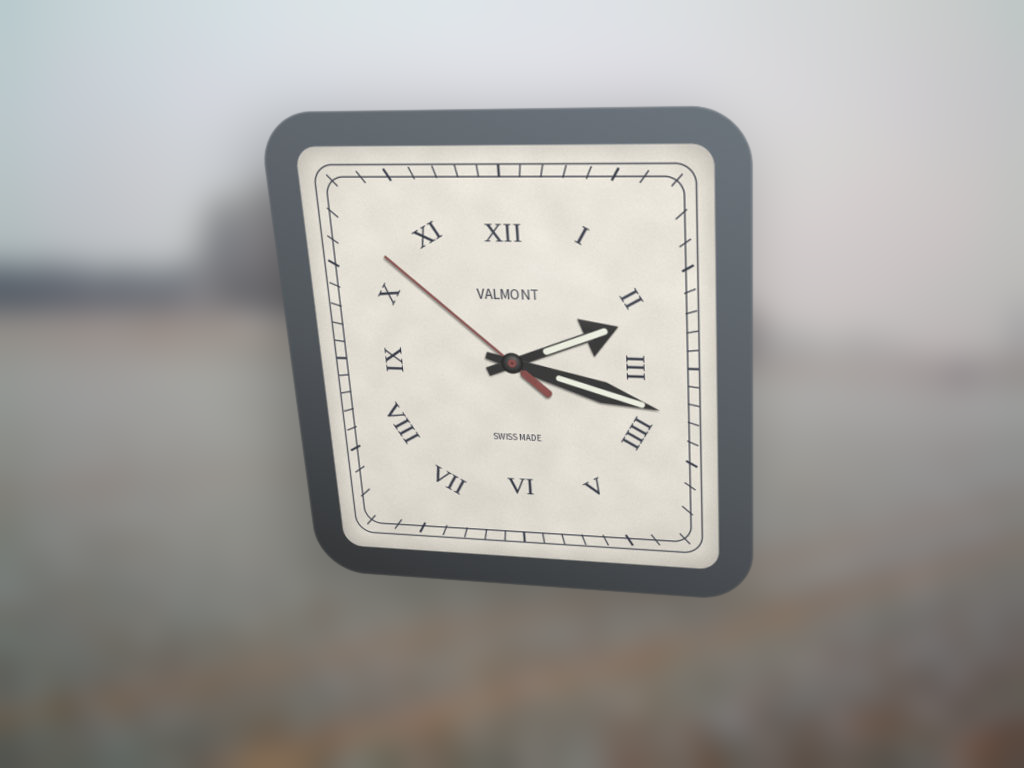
2:17:52
